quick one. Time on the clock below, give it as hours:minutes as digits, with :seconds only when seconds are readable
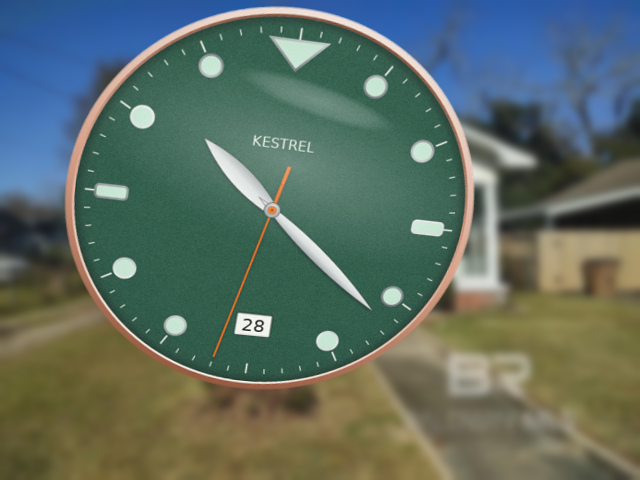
10:21:32
